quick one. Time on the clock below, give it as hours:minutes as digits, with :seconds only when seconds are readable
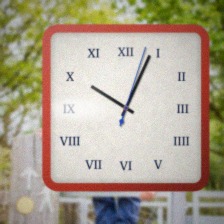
10:04:03
